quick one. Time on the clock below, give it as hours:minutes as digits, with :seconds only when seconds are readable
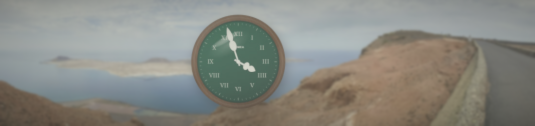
3:57
